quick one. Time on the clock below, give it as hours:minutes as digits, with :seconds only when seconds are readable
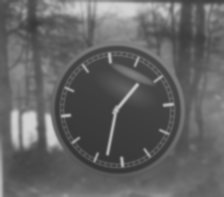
1:33
